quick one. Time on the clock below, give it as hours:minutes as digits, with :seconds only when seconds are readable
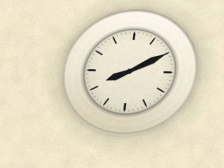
8:10
